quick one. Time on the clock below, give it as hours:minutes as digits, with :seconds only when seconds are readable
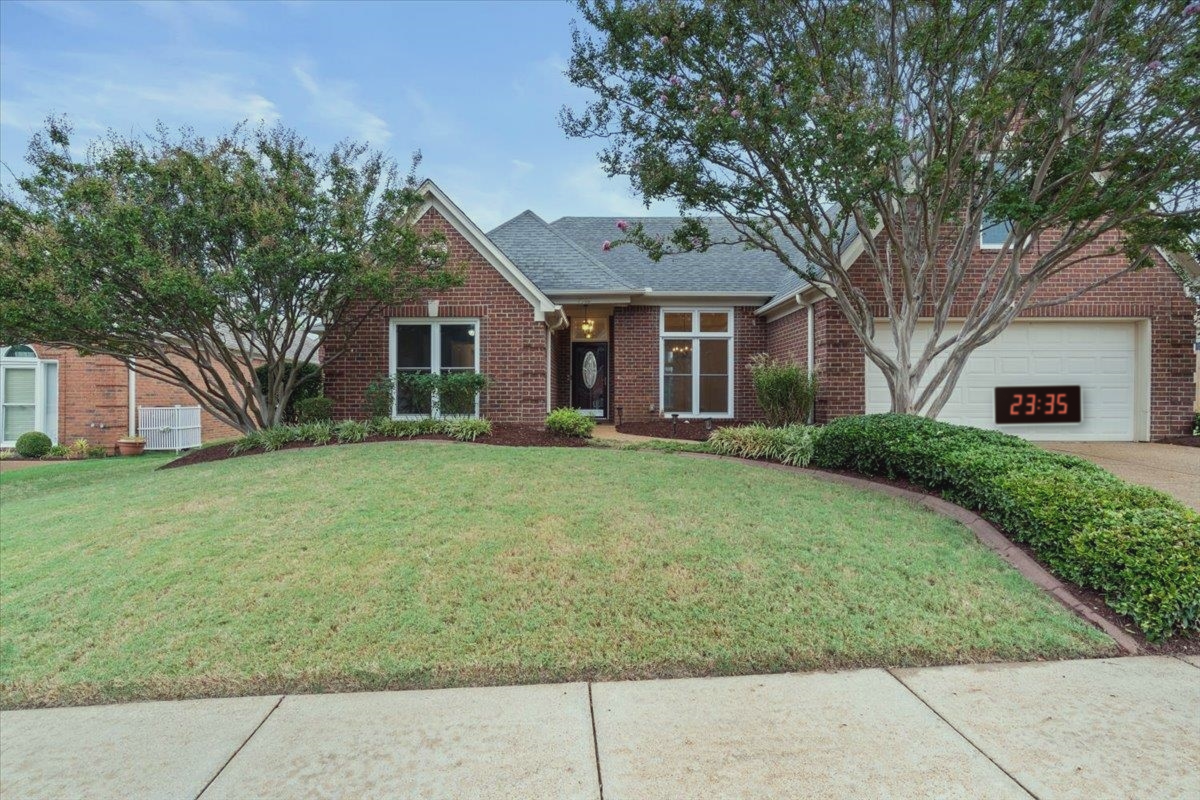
23:35
